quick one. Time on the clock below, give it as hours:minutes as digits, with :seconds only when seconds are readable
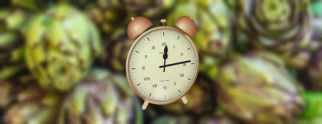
12:14
